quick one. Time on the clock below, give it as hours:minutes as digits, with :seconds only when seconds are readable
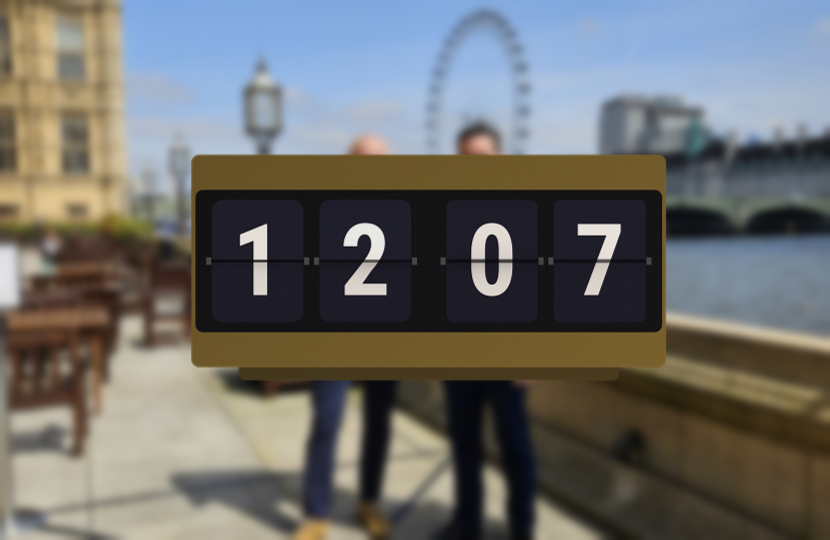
12:07
